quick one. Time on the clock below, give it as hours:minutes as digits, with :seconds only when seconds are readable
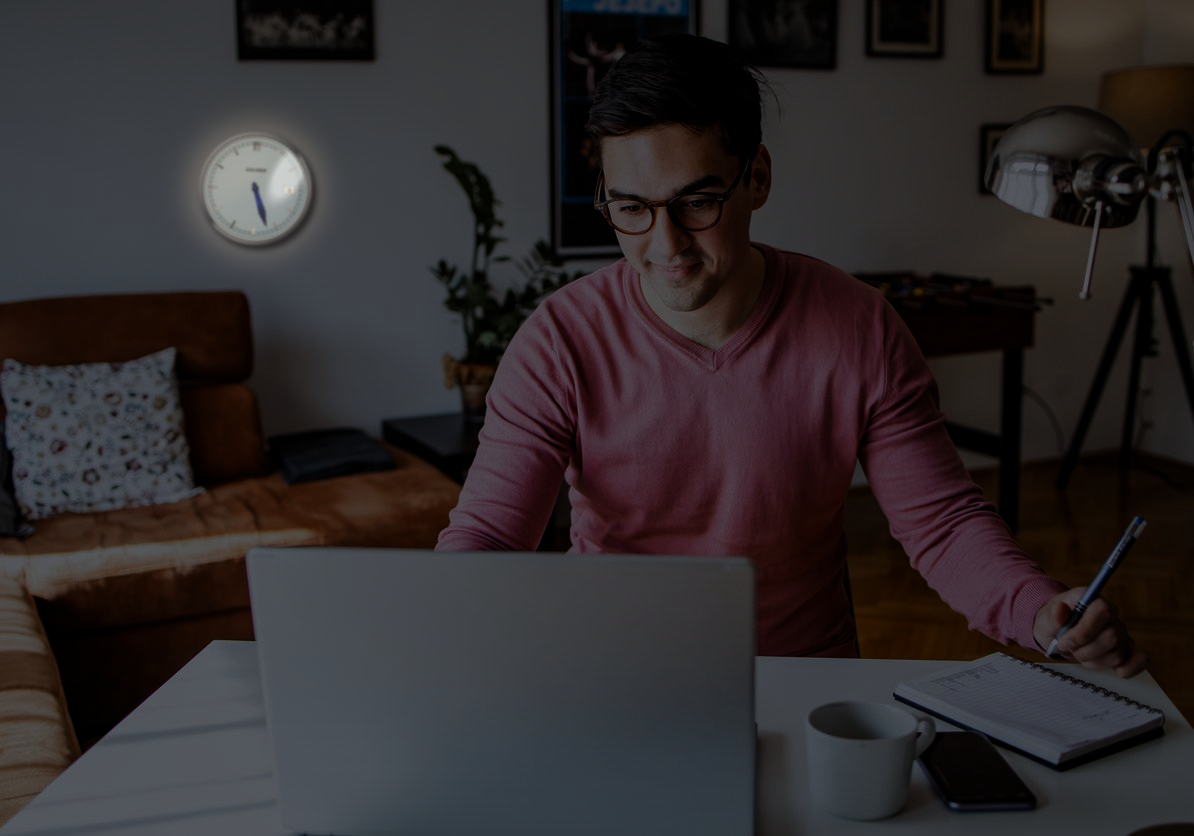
5:27
